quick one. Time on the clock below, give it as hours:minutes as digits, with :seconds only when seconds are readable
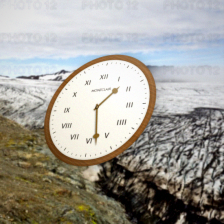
1:28
